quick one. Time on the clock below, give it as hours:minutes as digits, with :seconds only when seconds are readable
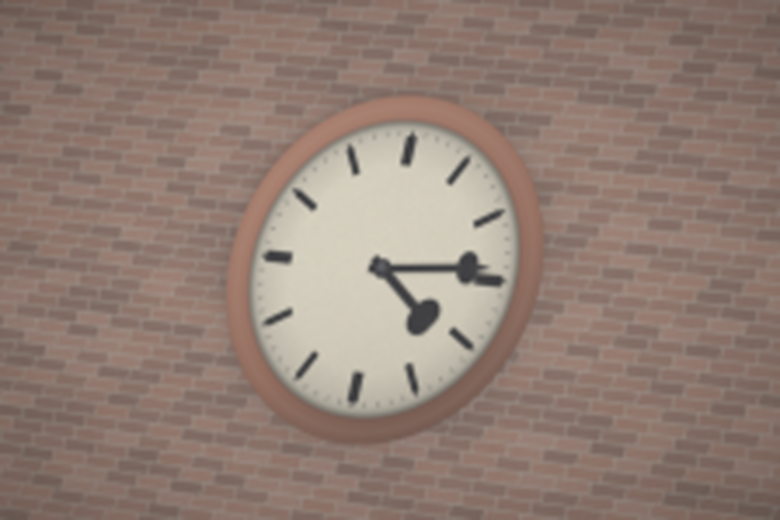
4:14
